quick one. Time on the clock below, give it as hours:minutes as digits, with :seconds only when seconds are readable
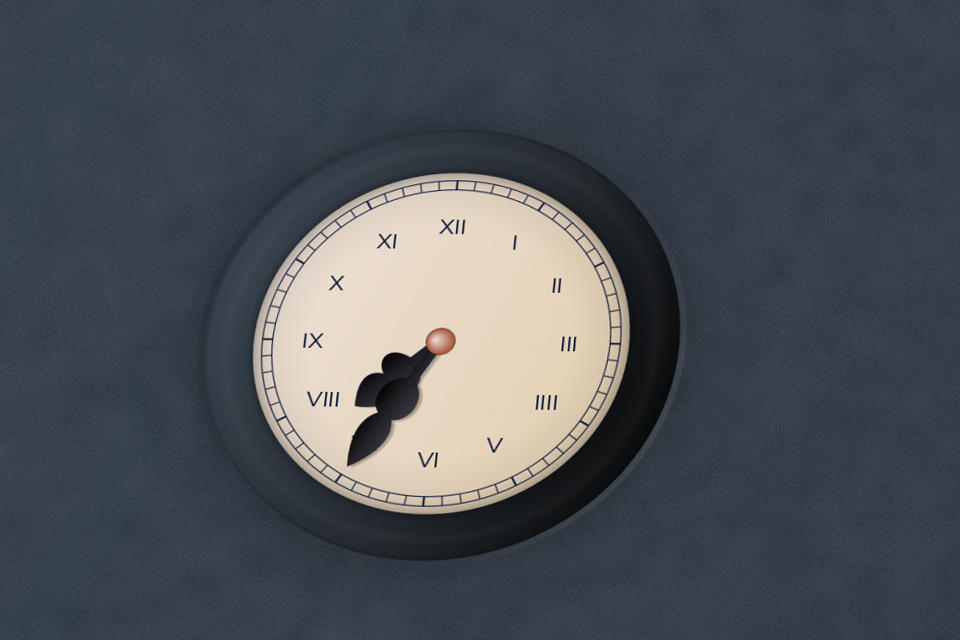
7:35
